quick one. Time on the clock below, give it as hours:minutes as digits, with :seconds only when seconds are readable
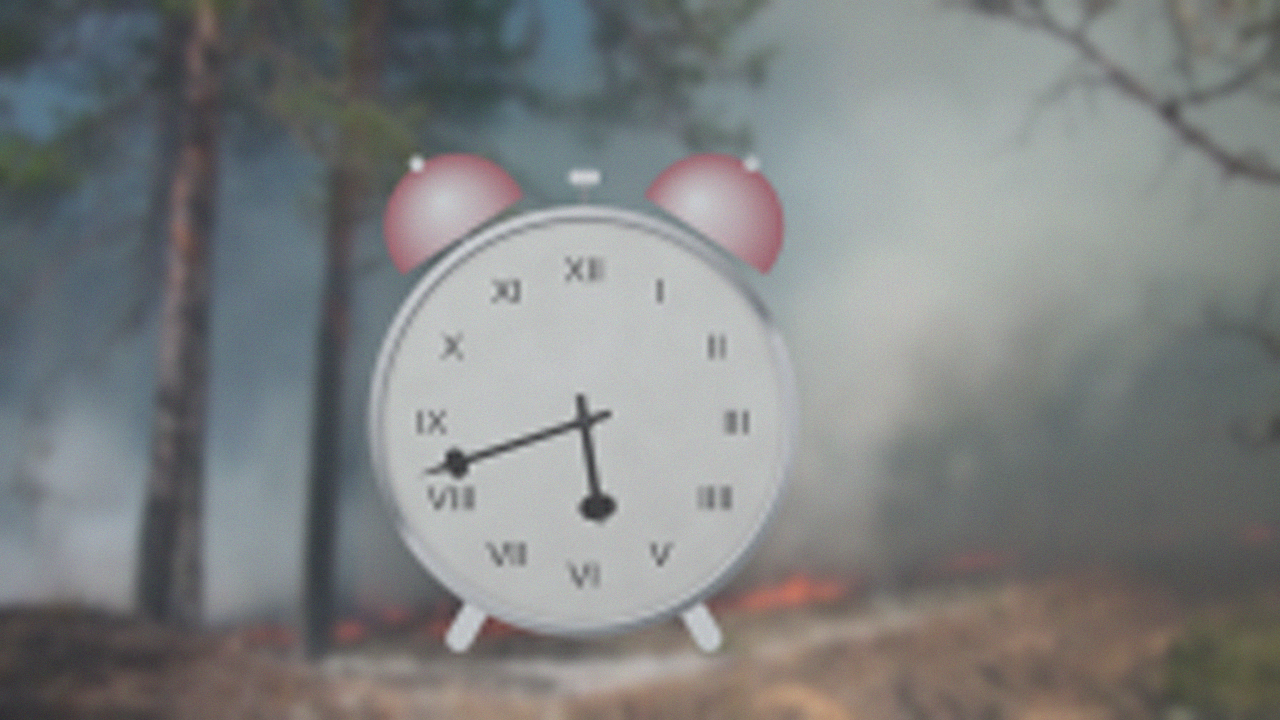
5:42
